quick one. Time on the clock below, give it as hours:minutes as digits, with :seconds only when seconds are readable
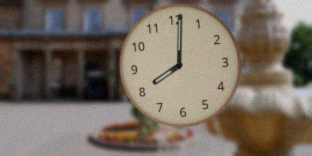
8:01
